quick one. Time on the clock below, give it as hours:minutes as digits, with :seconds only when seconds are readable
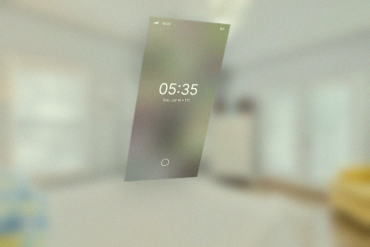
5:35
